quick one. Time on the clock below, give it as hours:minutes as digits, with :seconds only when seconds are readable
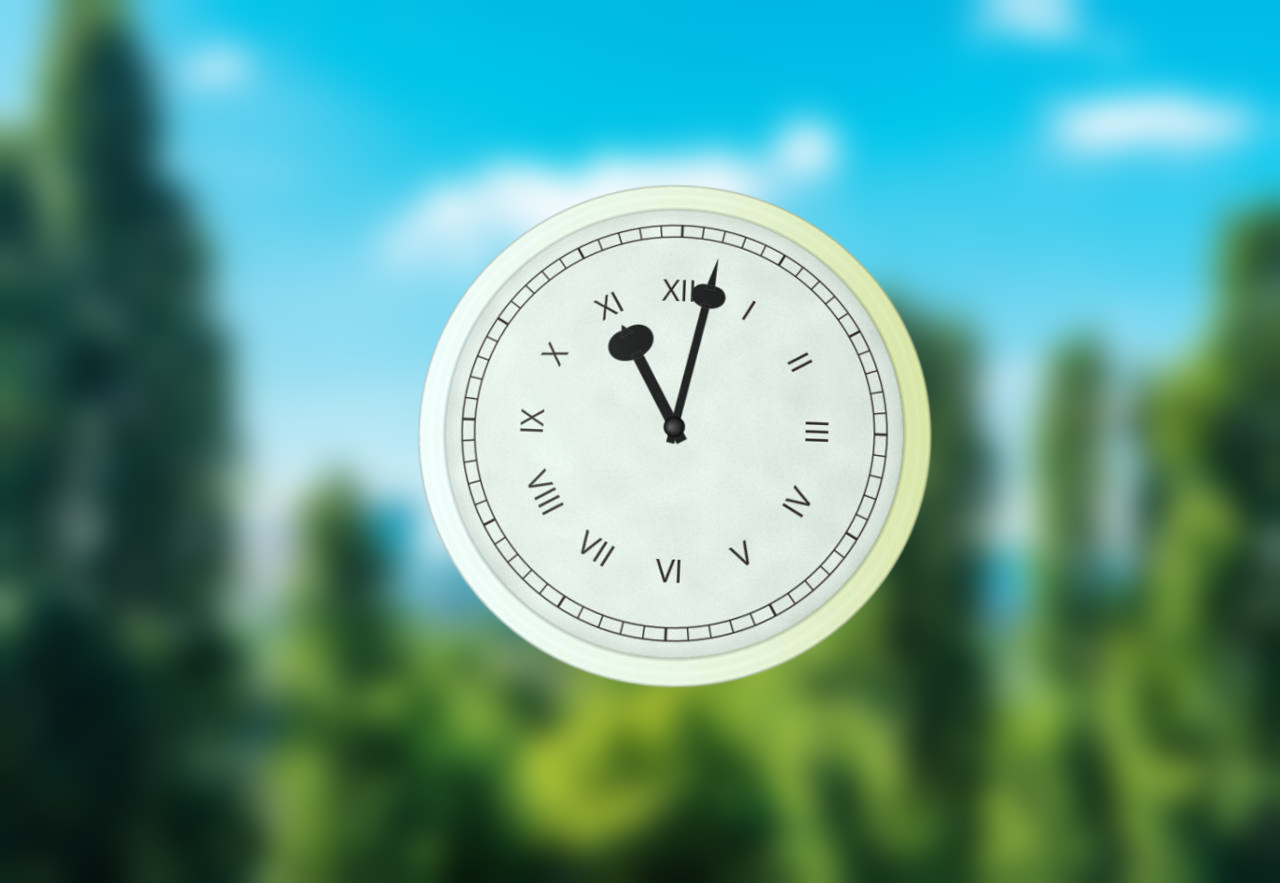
11:02
